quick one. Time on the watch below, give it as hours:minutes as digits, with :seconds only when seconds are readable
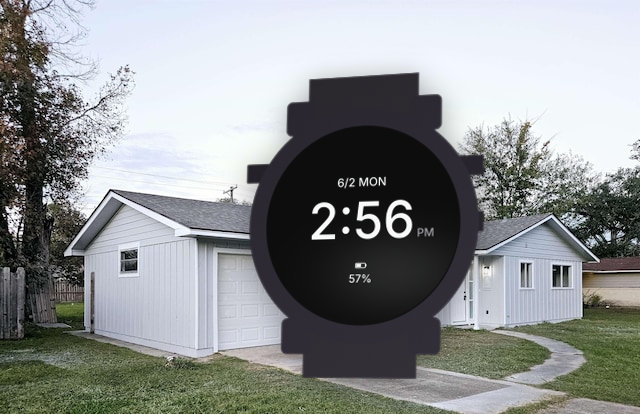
2:56
